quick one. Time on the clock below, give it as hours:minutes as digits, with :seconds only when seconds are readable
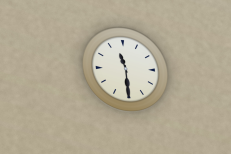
11:30
